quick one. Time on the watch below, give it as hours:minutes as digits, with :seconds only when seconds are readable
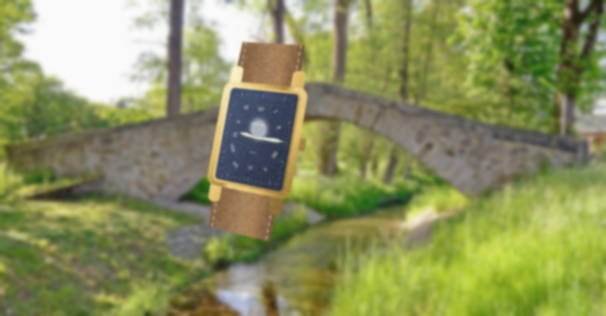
9:15
